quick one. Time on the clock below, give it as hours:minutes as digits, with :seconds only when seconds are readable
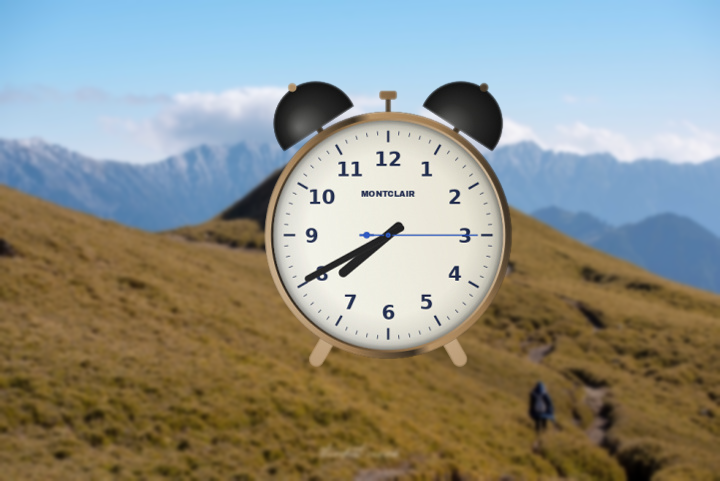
7:40:15
